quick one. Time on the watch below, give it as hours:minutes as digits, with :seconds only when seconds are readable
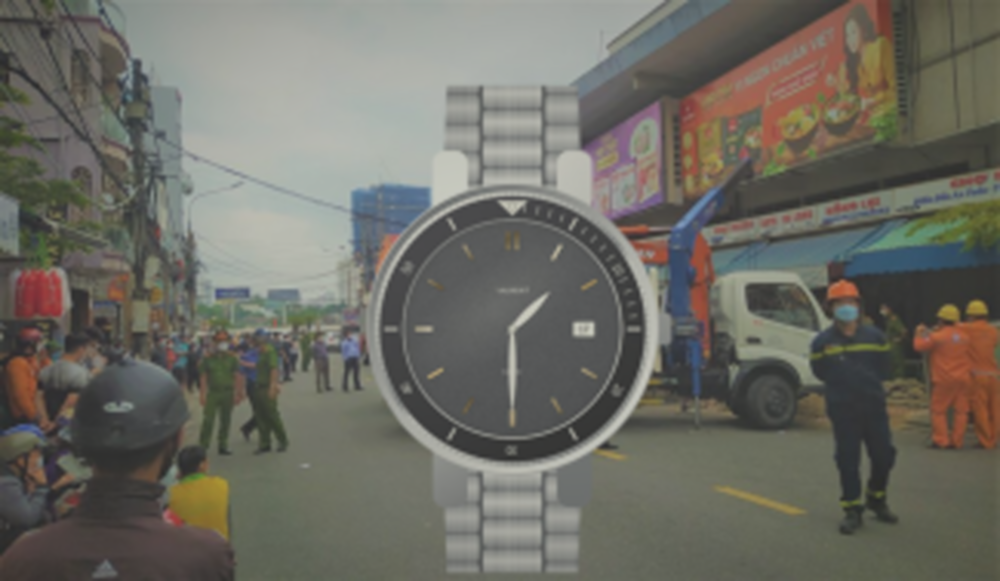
1:30
